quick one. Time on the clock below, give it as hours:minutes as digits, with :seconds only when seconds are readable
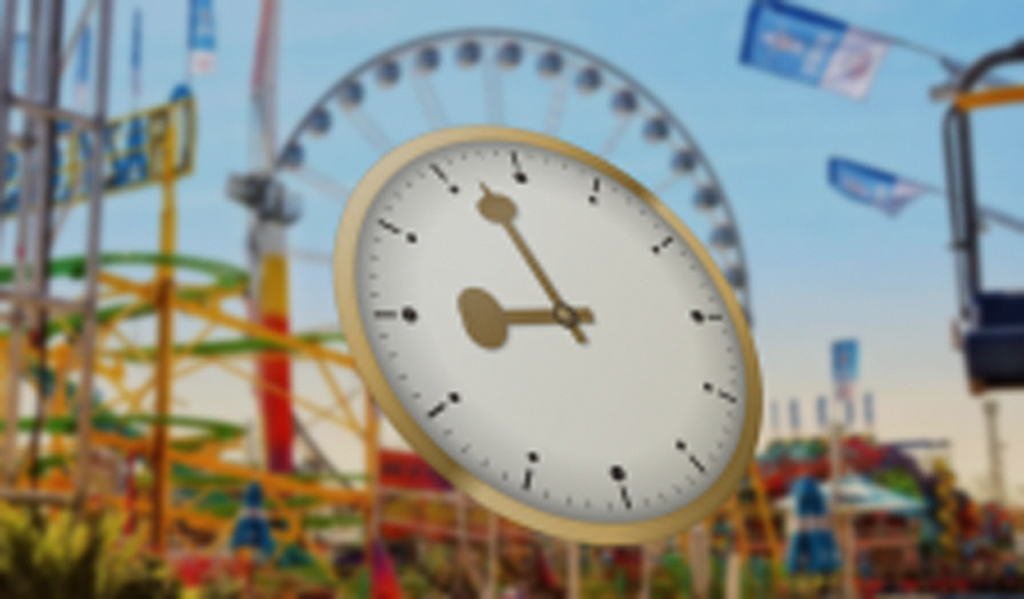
8:57
